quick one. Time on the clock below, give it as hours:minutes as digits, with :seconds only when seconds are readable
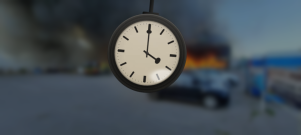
4:00
